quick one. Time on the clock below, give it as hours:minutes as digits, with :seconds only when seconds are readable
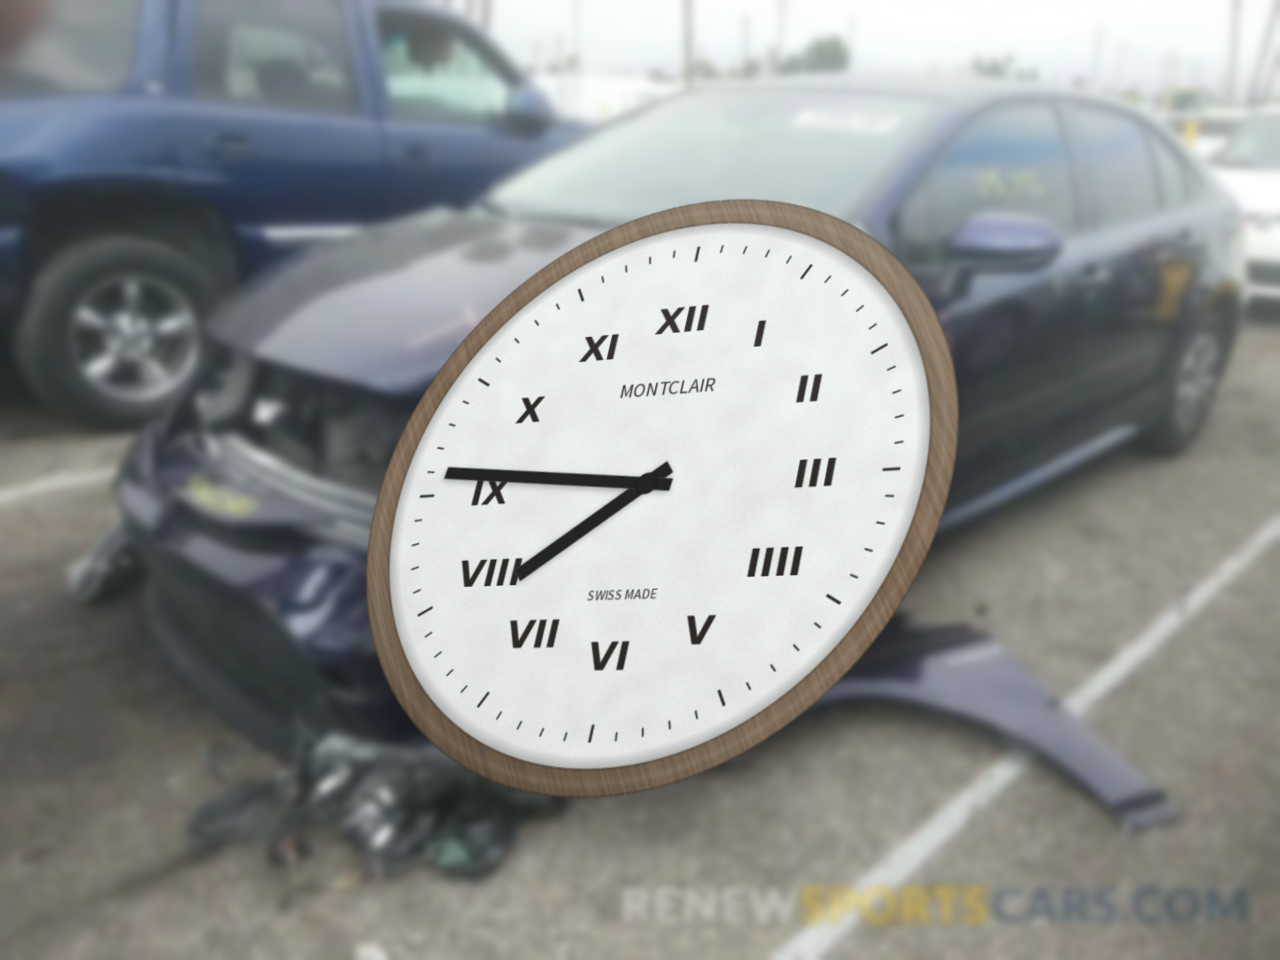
7:46
